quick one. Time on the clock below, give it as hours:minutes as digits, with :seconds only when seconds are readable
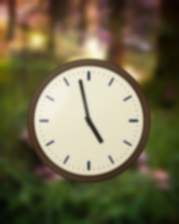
4:58
